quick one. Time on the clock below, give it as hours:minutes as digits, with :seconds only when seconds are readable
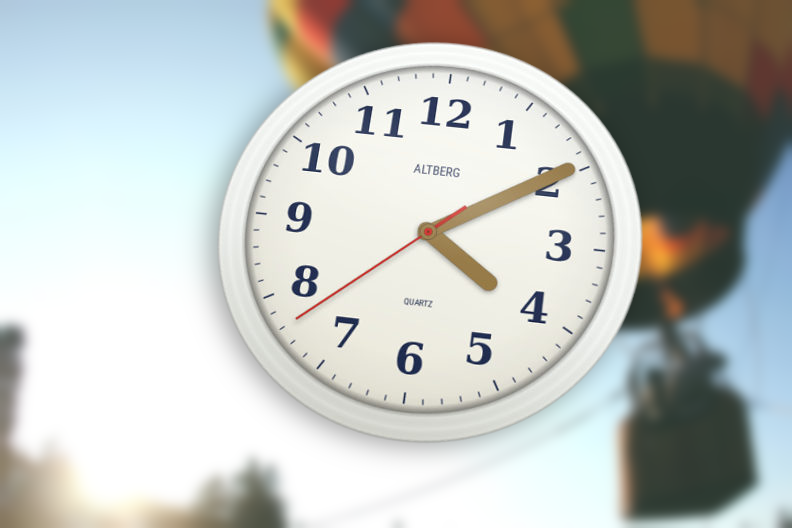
4:09:38
